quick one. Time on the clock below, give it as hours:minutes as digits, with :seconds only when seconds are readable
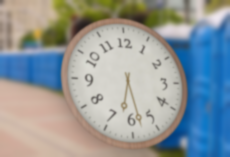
6:28
